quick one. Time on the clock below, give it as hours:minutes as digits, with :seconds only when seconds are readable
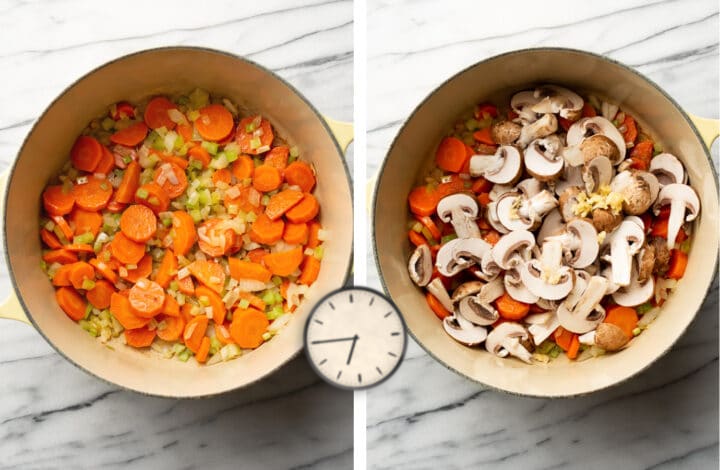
6:45
